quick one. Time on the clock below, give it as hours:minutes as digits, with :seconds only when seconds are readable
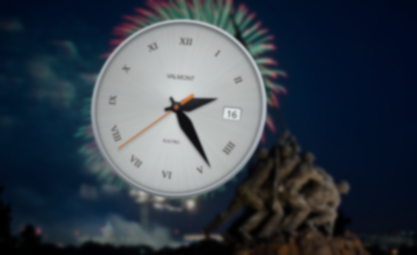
2:23:38
